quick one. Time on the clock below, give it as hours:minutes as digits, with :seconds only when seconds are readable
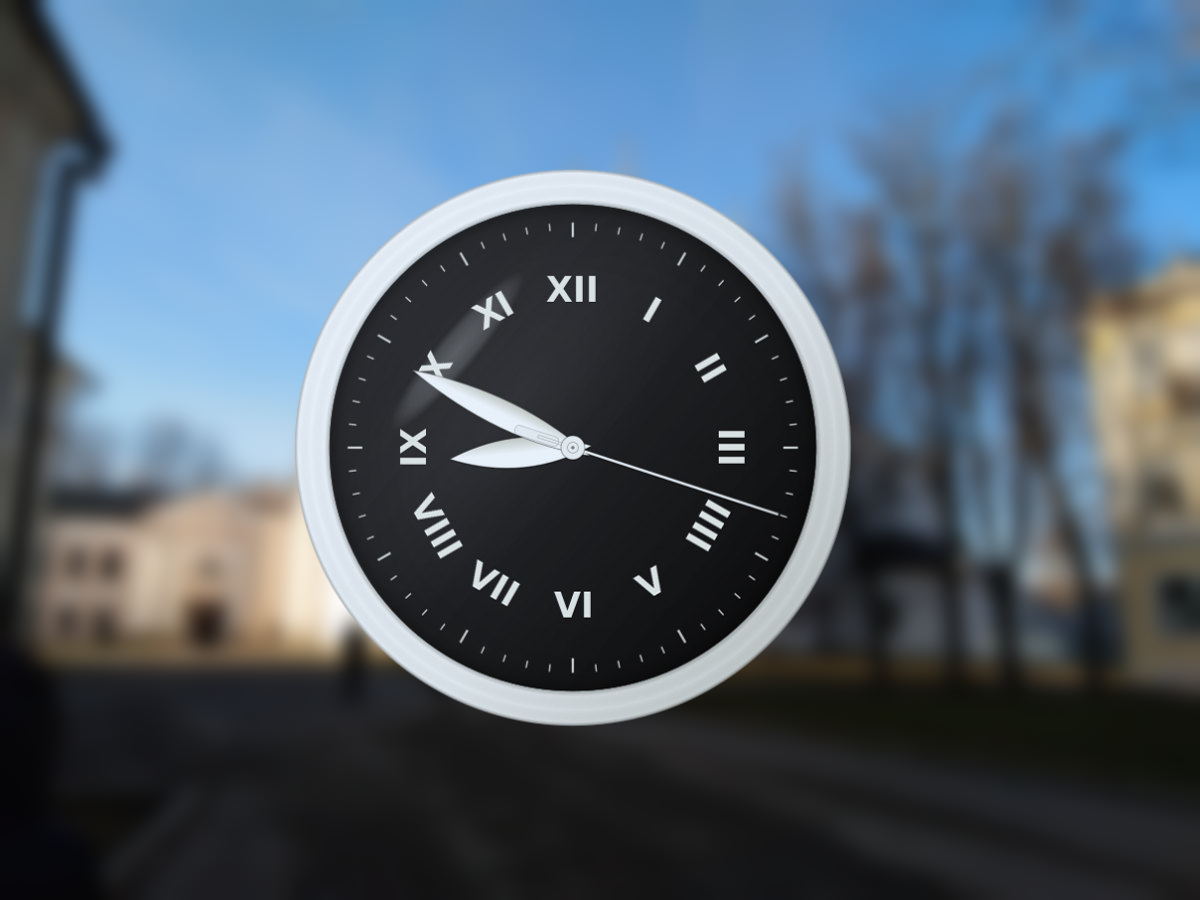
8:49:18
